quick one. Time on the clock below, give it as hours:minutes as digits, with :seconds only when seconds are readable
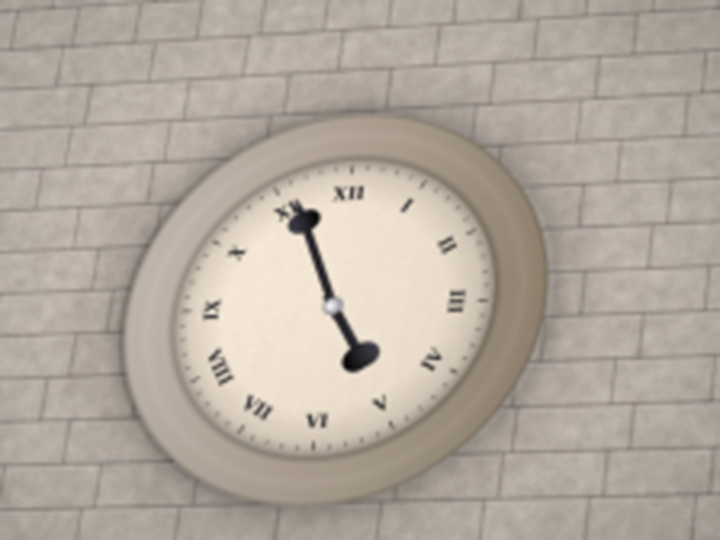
4:56
